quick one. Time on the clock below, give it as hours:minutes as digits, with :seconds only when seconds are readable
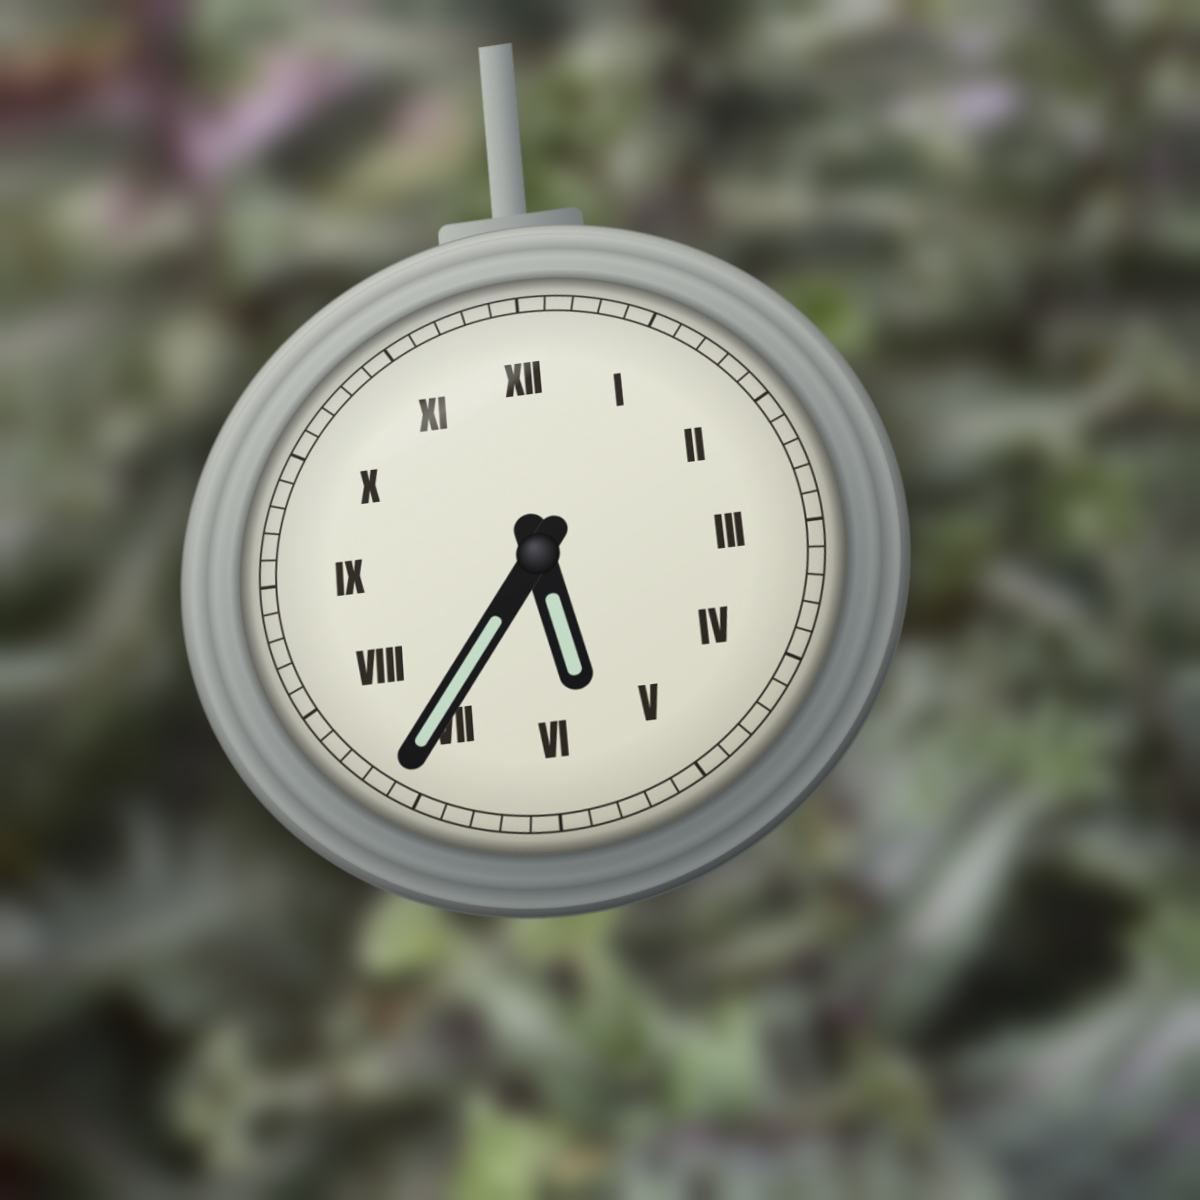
5:36
